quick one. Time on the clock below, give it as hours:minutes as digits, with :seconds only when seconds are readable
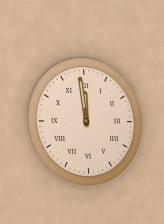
11:59
